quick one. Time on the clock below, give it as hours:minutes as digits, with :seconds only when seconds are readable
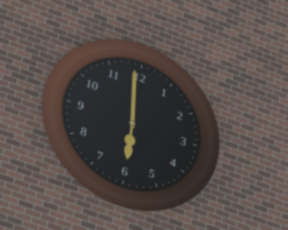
5:59
